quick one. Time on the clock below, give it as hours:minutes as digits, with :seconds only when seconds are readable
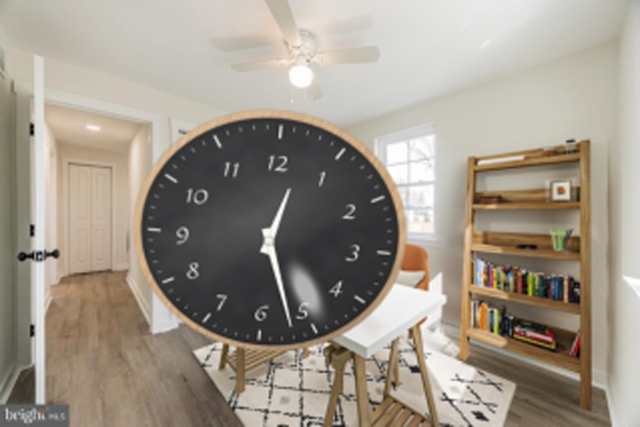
12:27
